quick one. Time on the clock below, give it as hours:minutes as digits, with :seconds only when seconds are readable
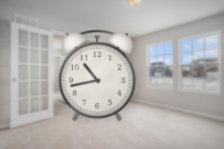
10:43
